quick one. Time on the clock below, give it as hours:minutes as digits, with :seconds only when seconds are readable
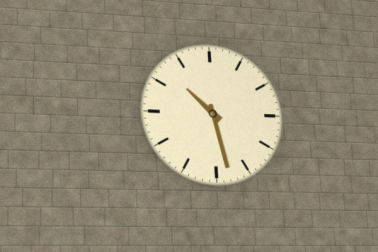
10:28
